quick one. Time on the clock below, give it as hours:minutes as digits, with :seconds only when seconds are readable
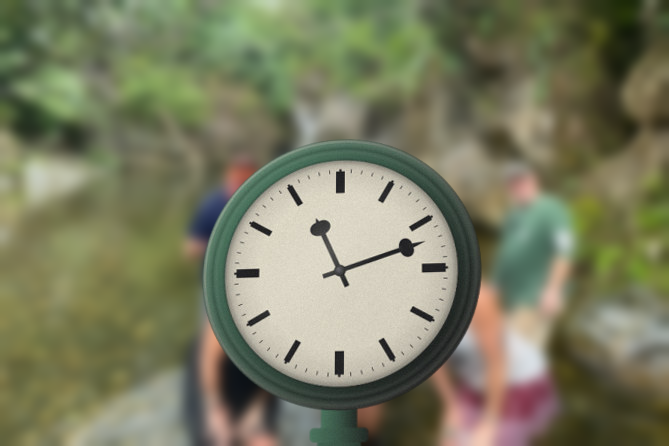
11:12
